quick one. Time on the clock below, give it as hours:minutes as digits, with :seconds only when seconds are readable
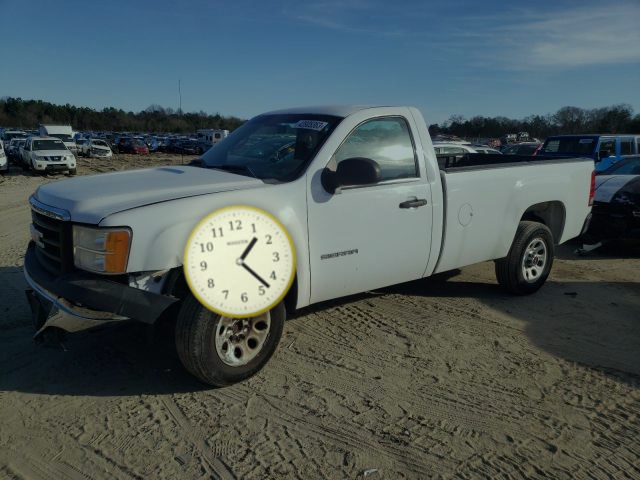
1:23
